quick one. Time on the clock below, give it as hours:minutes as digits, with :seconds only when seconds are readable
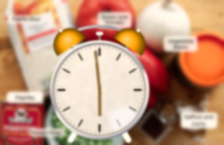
5:59
